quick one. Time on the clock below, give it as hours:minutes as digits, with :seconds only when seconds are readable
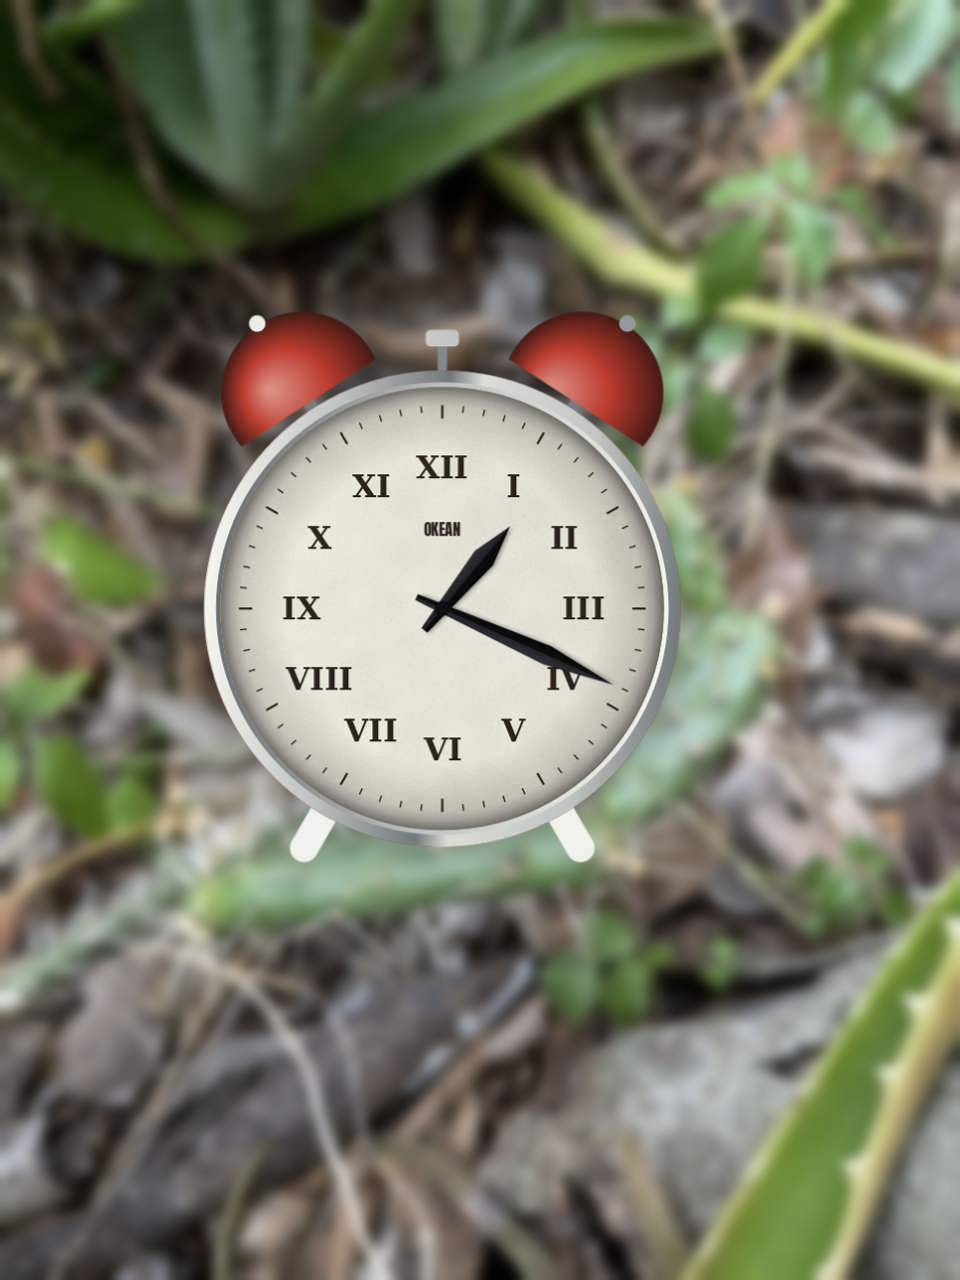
1:19
